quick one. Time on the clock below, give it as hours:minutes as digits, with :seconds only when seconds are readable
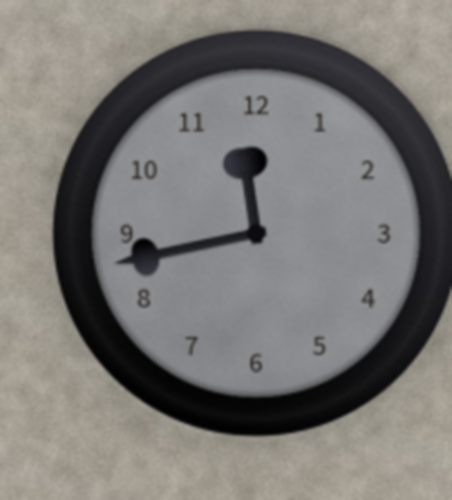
11:43
